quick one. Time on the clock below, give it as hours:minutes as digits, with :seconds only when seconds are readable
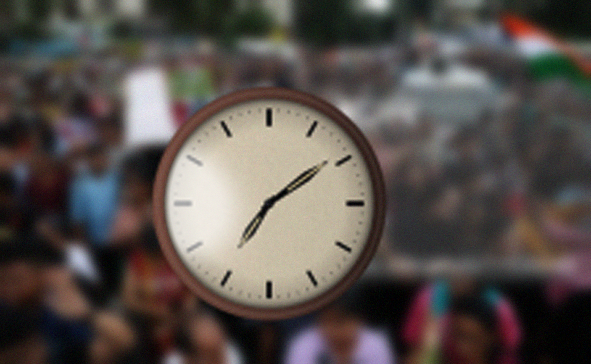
7:09
